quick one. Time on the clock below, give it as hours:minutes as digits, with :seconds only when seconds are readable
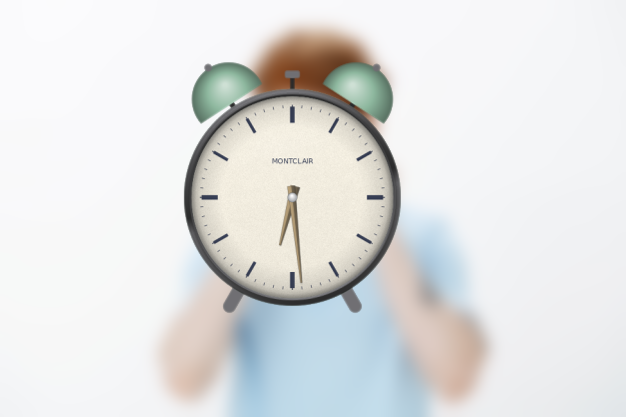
6:29
